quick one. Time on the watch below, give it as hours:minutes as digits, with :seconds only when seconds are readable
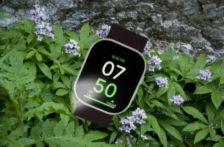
7:50
